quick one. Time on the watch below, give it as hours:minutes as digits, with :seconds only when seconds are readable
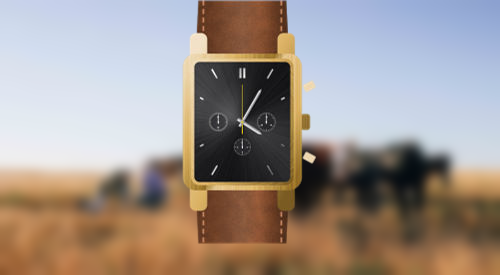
4:05
